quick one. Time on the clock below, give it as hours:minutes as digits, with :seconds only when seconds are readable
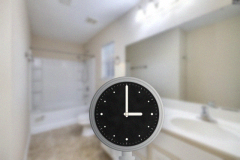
3:00
